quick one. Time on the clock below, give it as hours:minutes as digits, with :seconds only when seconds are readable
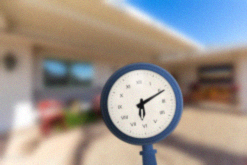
6:11
